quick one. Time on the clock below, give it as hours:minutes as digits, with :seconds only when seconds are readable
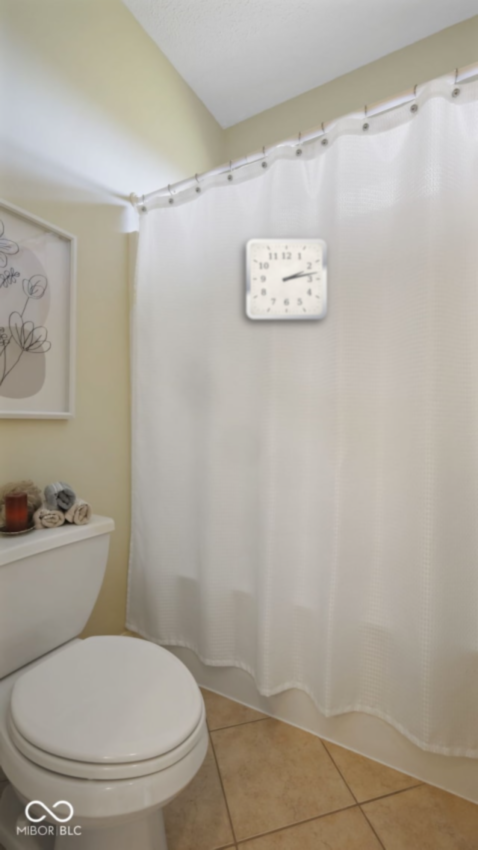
2:13
